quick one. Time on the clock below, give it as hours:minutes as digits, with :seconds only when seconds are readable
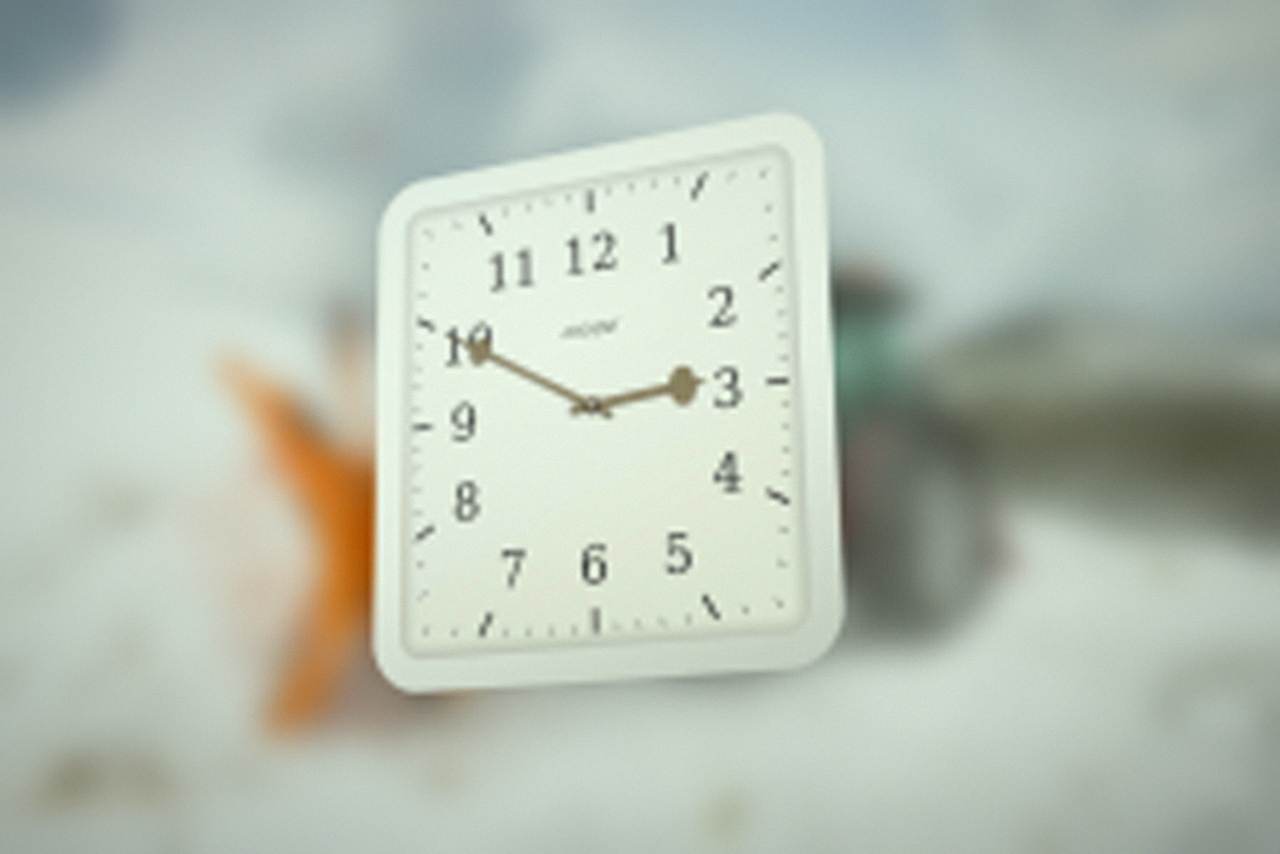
2:50
